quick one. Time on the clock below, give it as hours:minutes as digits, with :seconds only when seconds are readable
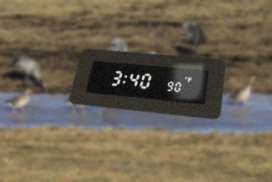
3:40
